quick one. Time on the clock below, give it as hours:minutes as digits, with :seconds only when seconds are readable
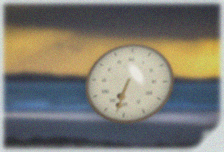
6:32
